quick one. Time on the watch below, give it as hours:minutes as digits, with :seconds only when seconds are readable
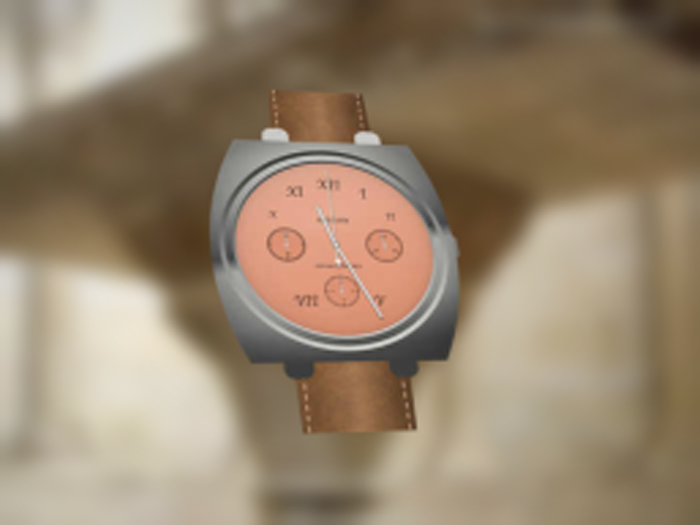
11:26
